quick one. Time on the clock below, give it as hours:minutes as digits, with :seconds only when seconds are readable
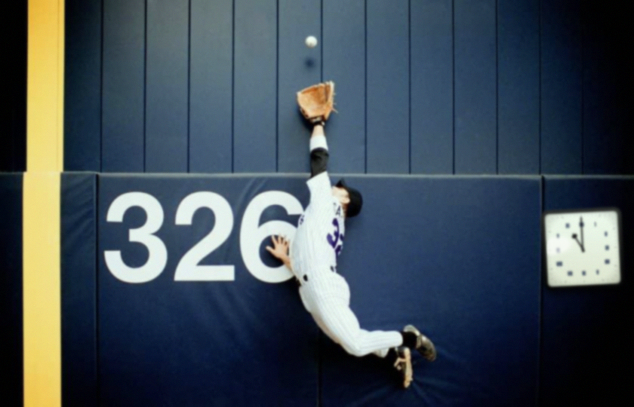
11:00
